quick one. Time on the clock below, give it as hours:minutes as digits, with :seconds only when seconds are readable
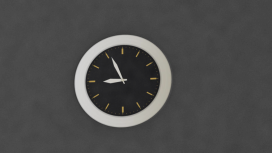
8:56
